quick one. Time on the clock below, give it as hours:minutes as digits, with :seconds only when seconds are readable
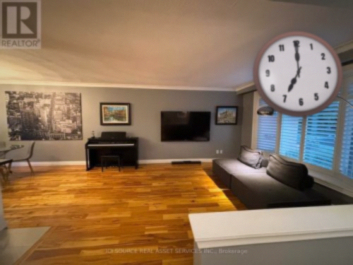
7:00
